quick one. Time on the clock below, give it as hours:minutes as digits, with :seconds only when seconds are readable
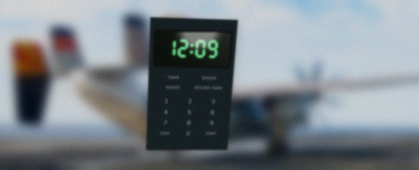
12:09
